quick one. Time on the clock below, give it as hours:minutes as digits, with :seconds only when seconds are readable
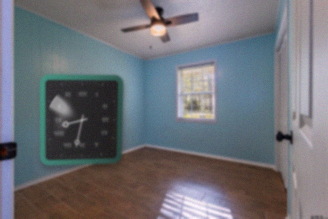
8:32
